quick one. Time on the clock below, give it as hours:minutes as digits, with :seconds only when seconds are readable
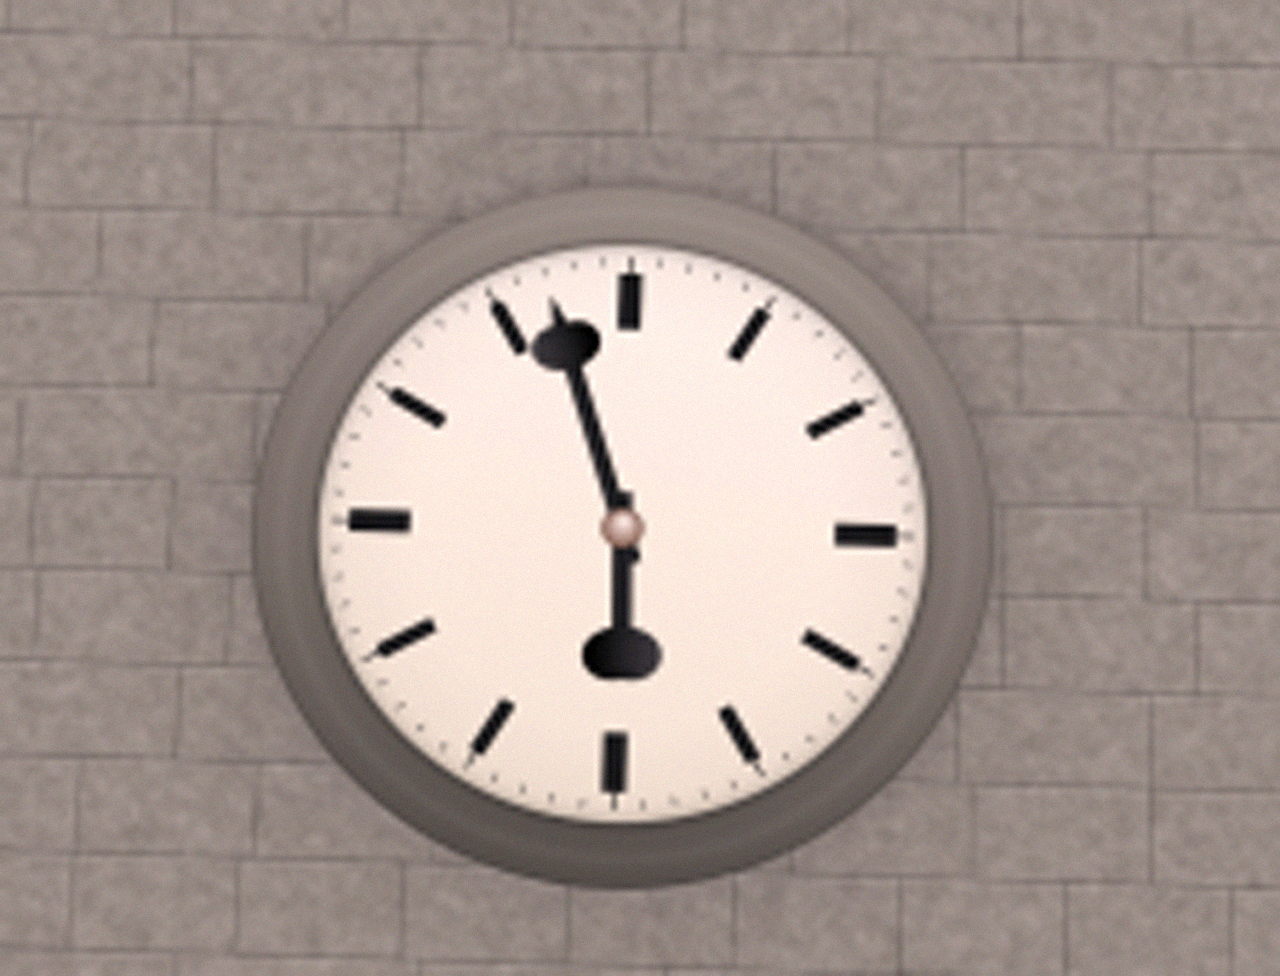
5:57
